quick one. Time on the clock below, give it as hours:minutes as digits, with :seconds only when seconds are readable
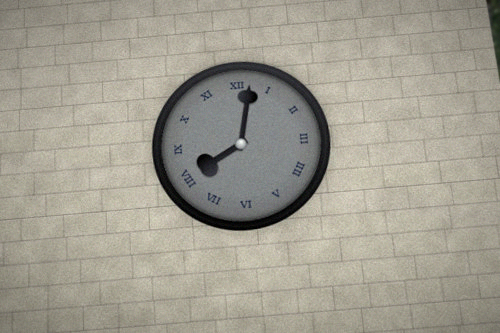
8:02
